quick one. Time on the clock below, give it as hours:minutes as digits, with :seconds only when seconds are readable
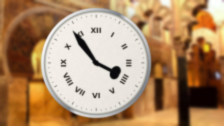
3:54
